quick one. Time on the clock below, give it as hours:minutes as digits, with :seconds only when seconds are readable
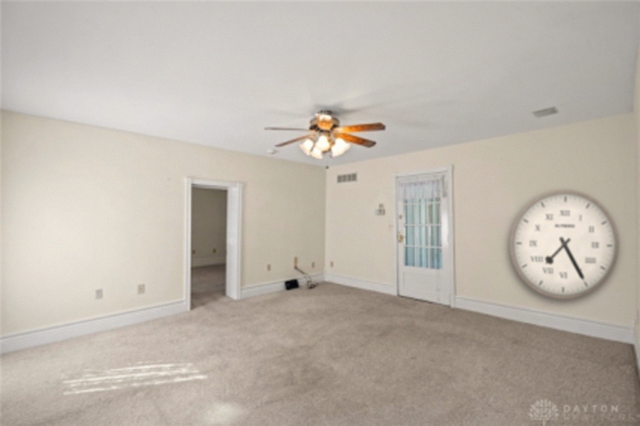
7:25
